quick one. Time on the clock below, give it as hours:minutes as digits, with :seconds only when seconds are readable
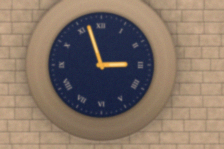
2:57
